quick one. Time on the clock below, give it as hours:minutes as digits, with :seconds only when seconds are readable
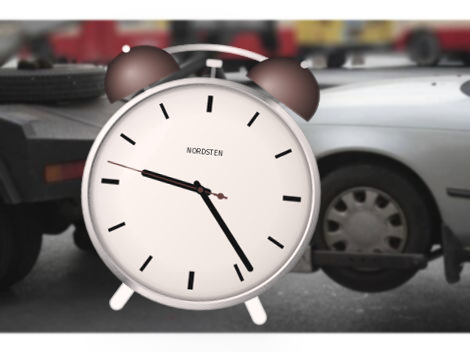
9:23:47
